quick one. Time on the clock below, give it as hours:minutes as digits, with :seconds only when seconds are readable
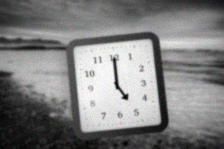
5:00
